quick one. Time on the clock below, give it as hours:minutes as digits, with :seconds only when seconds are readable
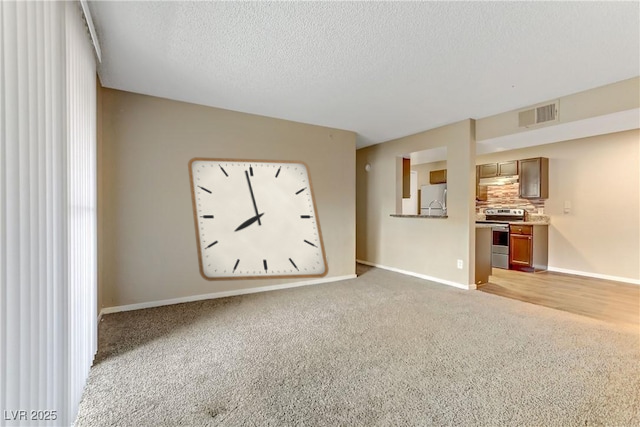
7:59
